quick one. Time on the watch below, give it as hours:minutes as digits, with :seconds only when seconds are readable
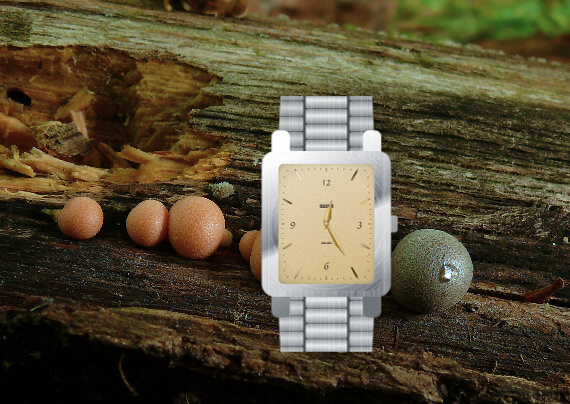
12:25
